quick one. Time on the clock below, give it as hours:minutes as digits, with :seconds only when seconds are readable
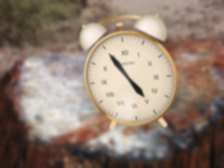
4:55
